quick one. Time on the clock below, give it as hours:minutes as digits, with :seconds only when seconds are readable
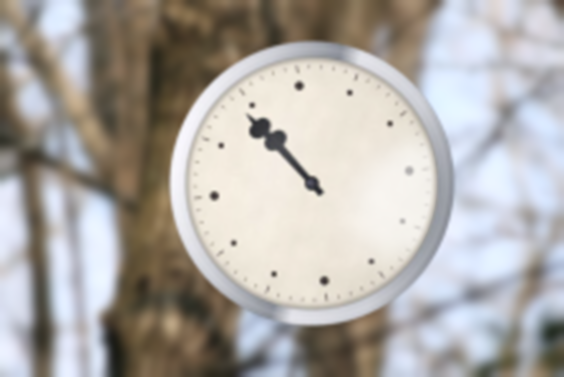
10:54
